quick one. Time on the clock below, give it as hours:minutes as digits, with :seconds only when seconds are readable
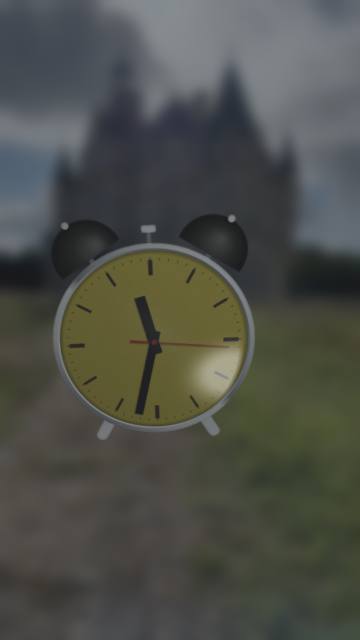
11:32:16
